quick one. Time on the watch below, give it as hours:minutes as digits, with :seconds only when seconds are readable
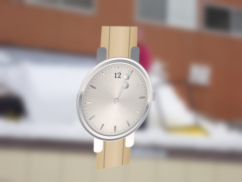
1:04
